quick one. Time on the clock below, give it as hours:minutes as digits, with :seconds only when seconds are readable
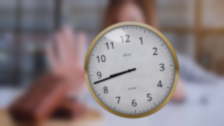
8:43
